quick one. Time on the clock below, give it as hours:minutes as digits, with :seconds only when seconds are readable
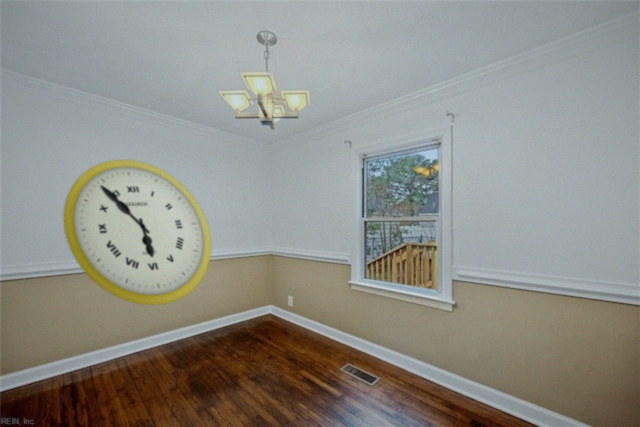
5:54
